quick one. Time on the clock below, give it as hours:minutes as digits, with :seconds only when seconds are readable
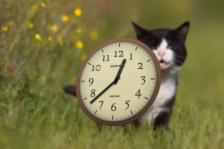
12:38
